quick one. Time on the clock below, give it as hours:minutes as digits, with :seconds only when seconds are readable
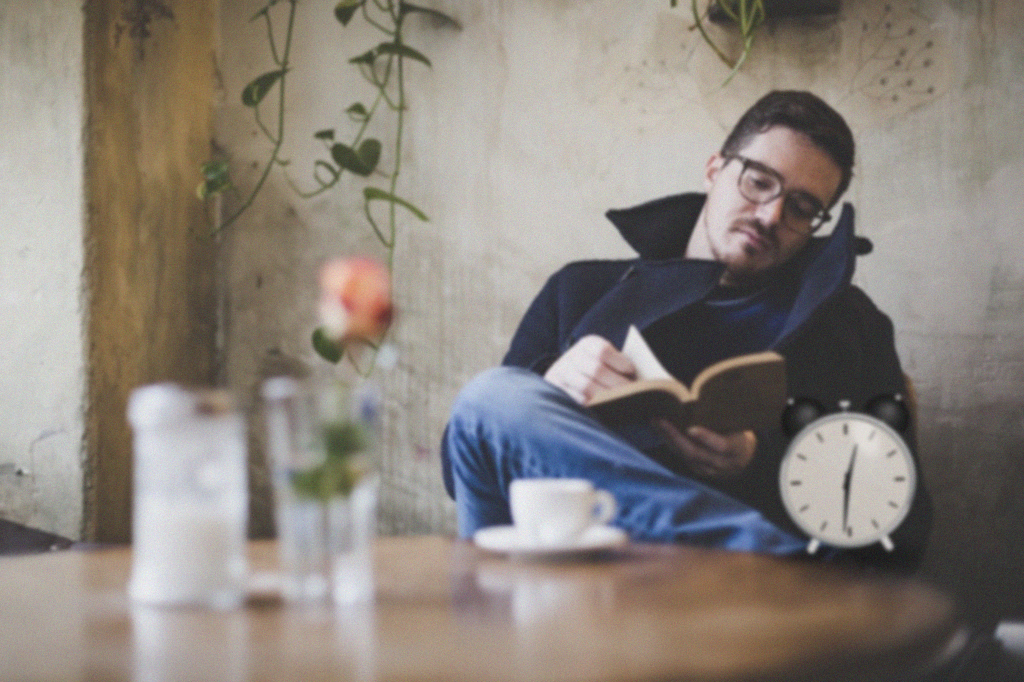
12:31
